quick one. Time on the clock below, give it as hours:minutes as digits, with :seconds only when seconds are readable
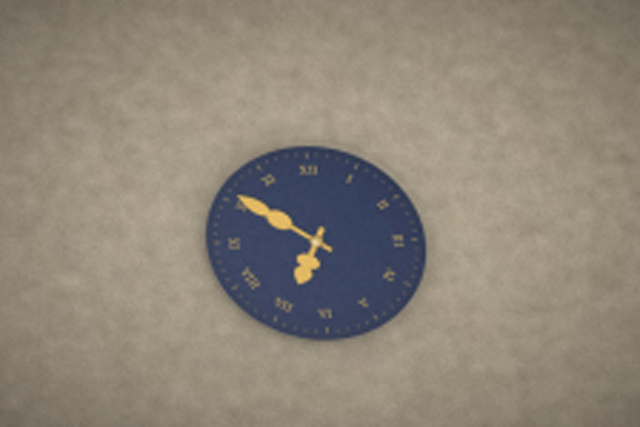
6:51
